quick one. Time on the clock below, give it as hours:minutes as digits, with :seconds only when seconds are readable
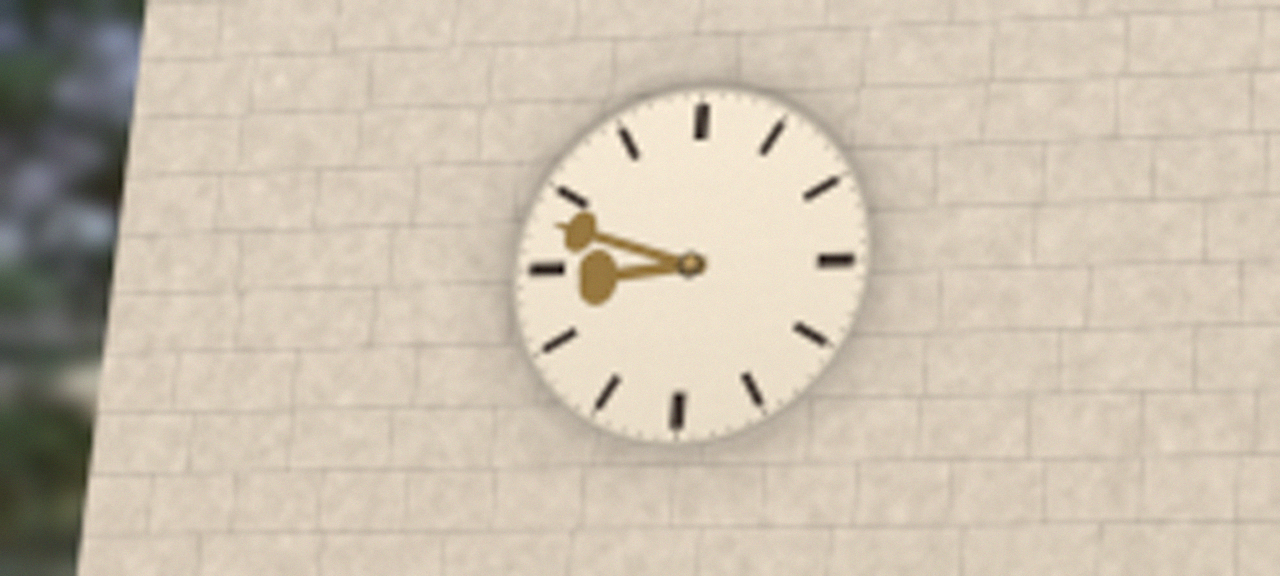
8:48
